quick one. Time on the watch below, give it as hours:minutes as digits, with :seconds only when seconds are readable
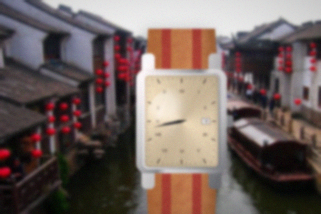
8:43
